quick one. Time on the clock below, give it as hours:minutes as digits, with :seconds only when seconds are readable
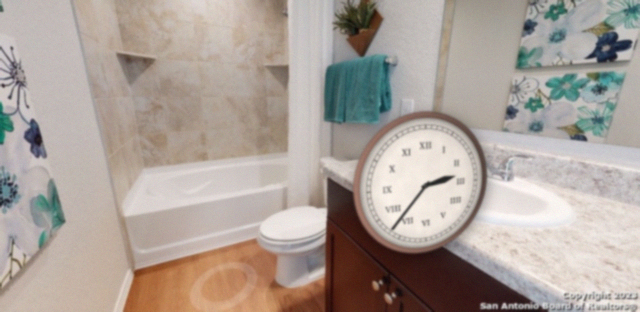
2:37
